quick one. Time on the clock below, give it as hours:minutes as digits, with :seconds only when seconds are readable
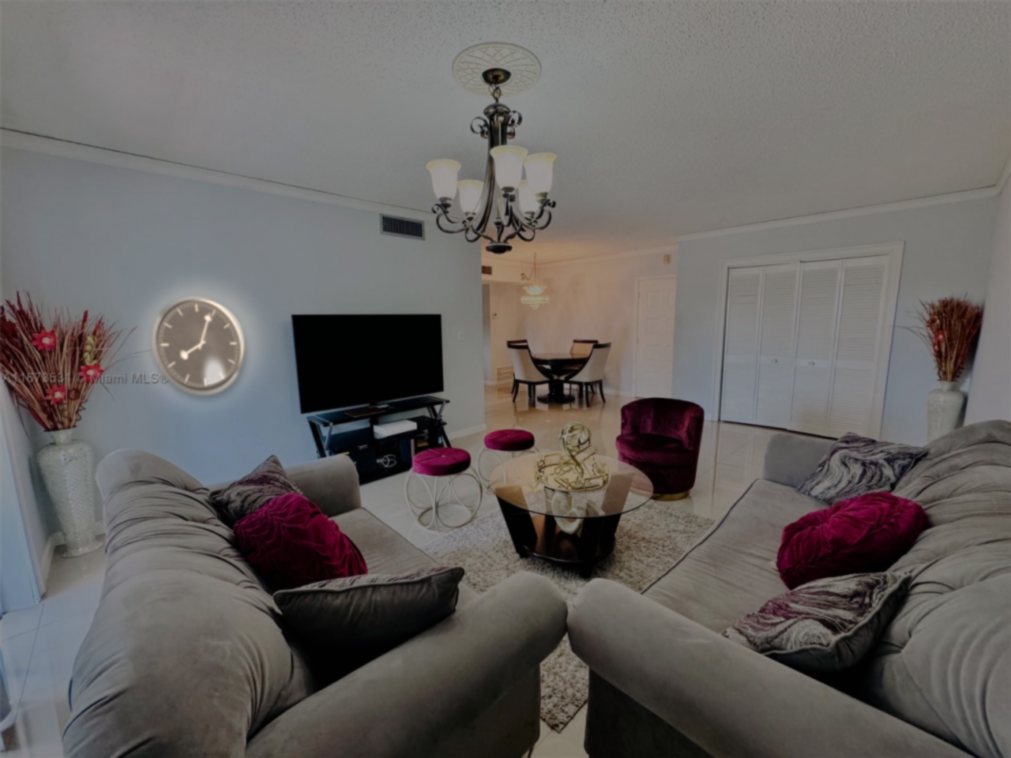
8:04
